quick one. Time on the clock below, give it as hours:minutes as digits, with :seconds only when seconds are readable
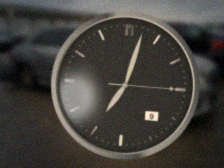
7:02:15
